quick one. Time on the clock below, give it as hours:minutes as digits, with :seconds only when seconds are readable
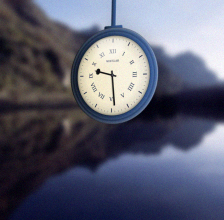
9:29
